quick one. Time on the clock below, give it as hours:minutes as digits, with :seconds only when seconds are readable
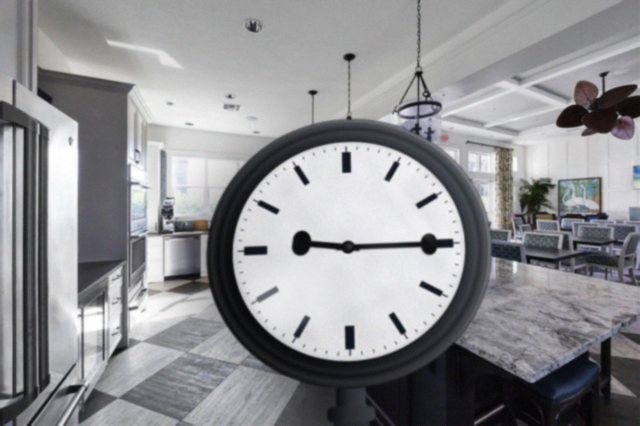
9:15
